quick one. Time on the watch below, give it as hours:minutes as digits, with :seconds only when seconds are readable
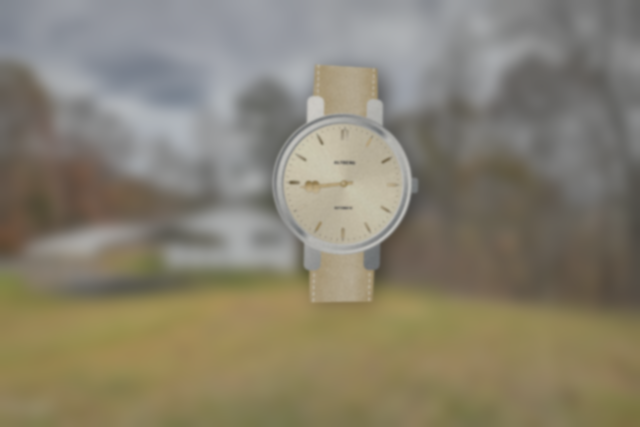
8:44
